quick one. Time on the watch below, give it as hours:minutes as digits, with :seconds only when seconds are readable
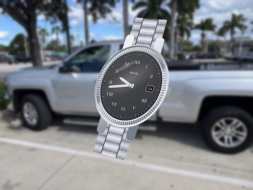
9:43
